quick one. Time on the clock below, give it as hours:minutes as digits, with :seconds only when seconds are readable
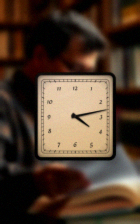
4:13
